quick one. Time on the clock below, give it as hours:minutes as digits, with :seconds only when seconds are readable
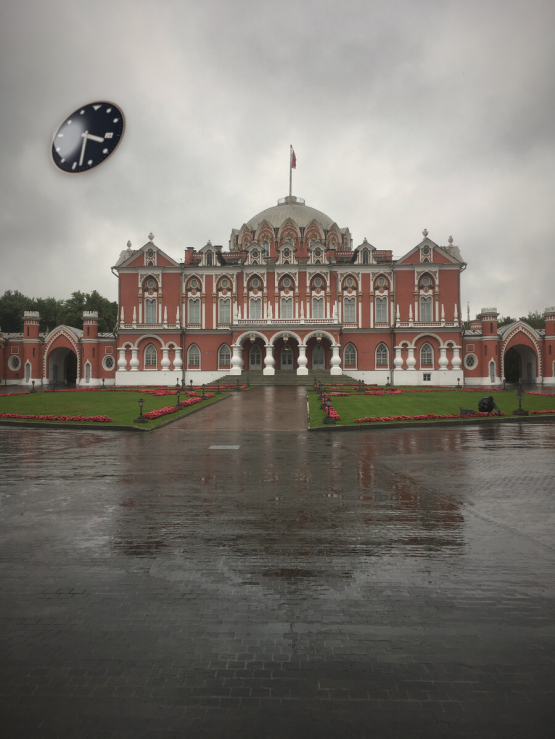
3:28
